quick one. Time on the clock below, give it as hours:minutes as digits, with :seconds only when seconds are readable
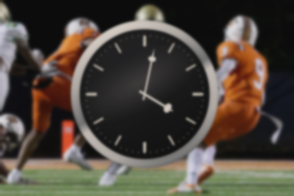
4:02
